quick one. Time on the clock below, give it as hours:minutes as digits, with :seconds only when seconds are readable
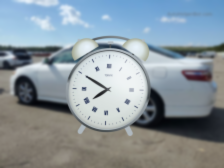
7:50
